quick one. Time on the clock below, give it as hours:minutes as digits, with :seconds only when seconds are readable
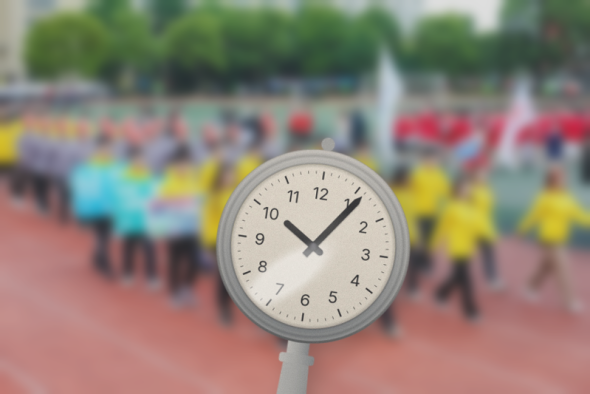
10:06
